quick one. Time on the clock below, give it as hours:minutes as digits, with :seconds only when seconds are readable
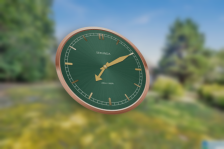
7:10
